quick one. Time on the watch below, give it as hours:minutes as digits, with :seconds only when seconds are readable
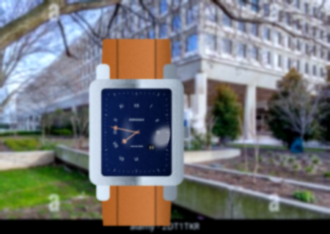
7:47
